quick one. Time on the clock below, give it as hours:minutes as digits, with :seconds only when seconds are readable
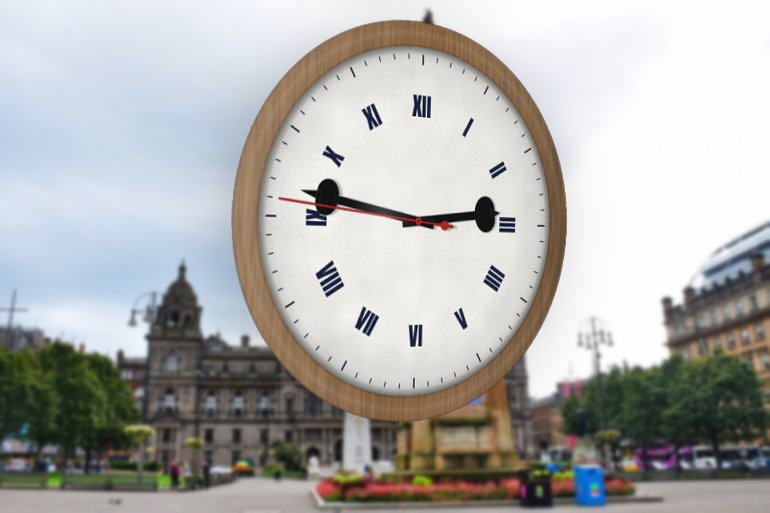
2:46:46
